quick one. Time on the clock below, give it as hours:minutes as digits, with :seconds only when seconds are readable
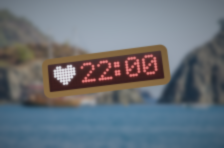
22:00
